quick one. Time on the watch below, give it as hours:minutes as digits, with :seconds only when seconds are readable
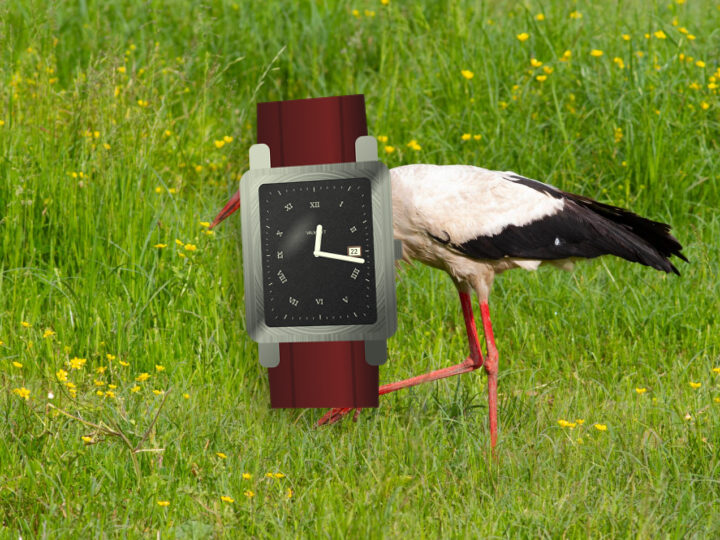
12:17
